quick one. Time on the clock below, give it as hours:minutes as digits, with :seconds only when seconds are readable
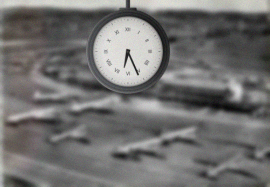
6:26
